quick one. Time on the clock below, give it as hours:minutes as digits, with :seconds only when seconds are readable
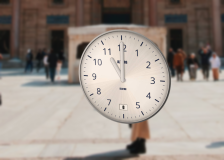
11:00
